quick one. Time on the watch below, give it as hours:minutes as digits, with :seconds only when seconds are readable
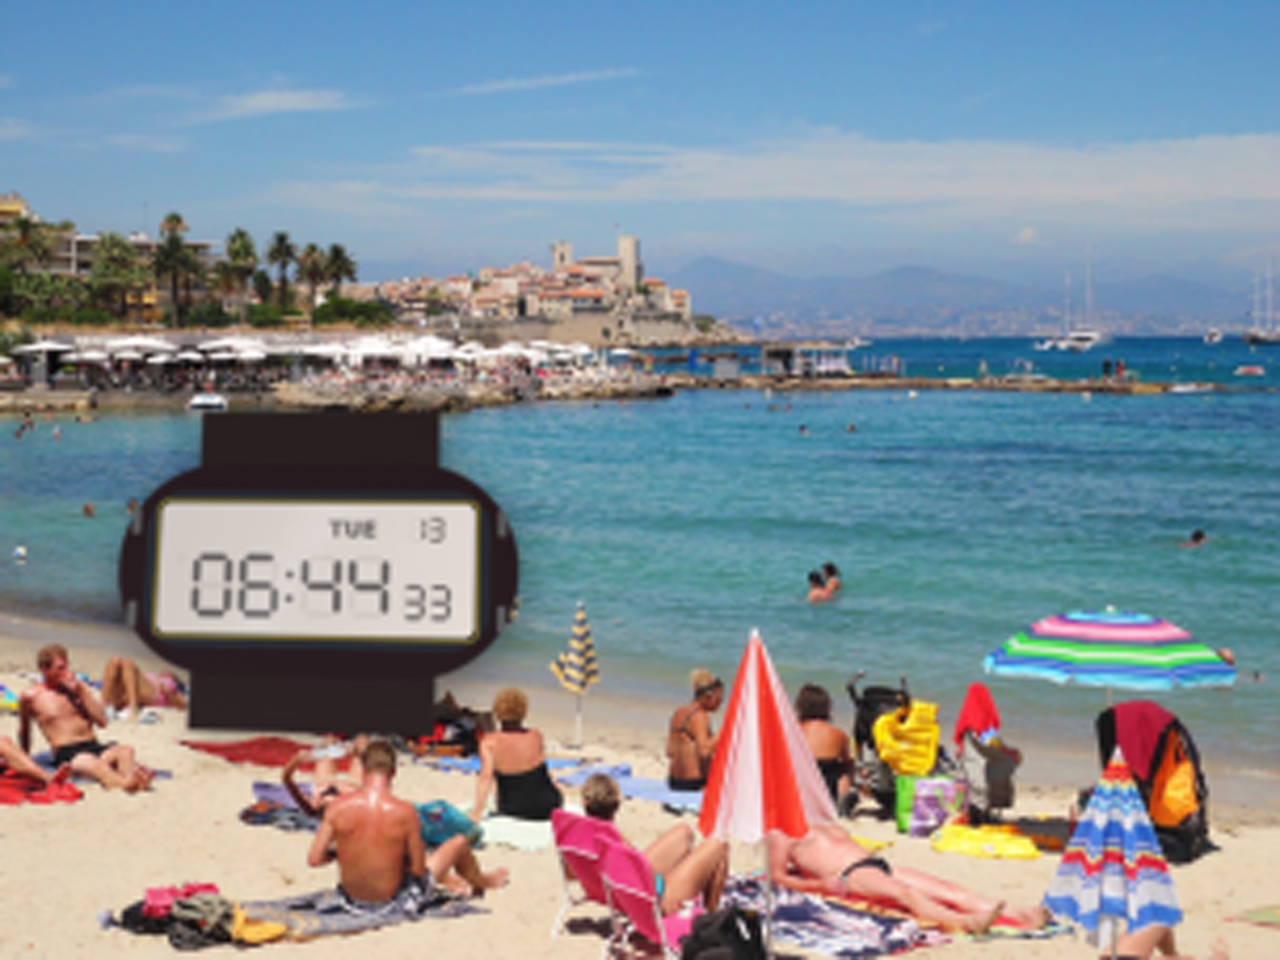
6:44:33
